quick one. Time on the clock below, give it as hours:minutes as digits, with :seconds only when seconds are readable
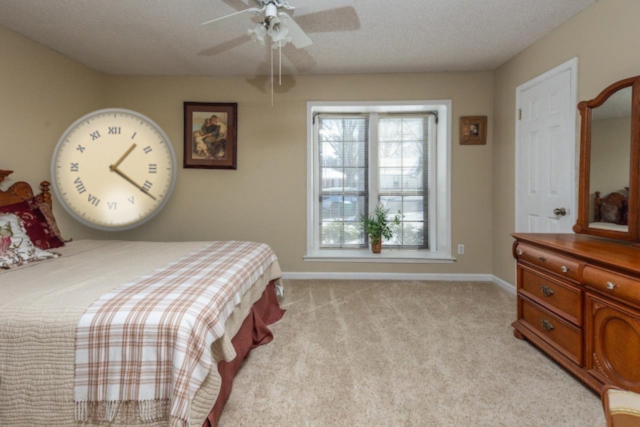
1:21
